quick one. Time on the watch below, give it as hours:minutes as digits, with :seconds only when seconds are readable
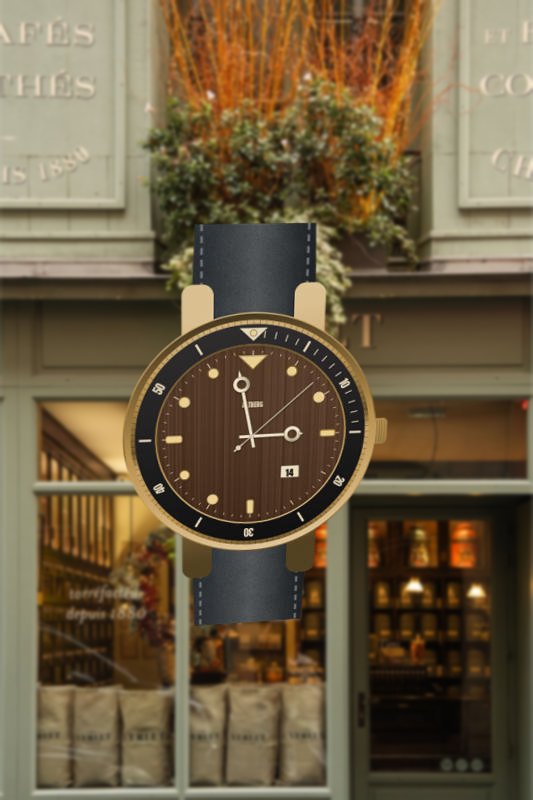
2:58:08
